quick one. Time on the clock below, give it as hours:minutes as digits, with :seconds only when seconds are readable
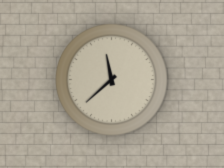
11:38
